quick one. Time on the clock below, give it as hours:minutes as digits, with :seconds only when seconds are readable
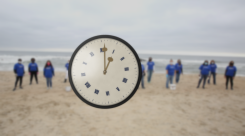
1:01
